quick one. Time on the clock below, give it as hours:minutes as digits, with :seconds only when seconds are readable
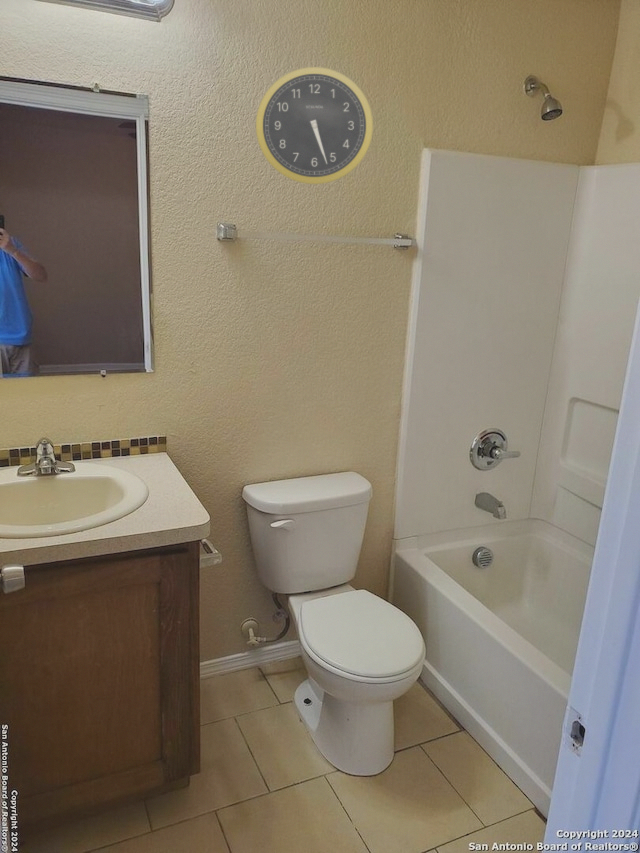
5:27
